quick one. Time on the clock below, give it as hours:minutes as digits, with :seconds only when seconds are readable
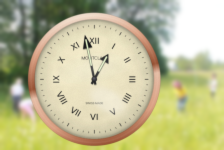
12:58
